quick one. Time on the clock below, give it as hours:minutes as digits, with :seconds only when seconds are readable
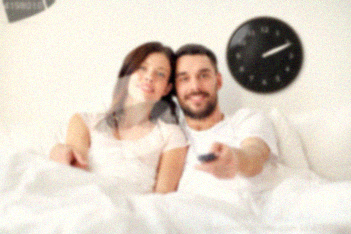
2:11
